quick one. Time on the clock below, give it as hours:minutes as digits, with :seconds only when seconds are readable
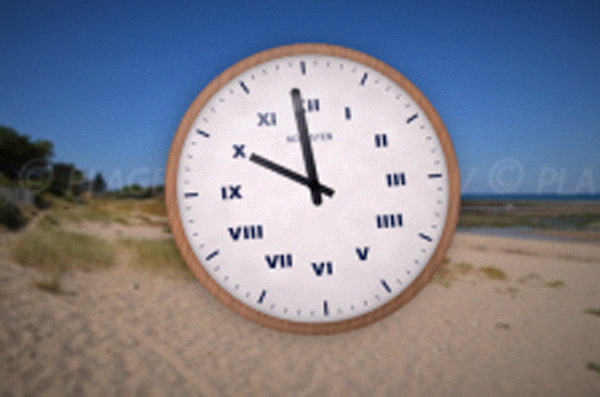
9:59
